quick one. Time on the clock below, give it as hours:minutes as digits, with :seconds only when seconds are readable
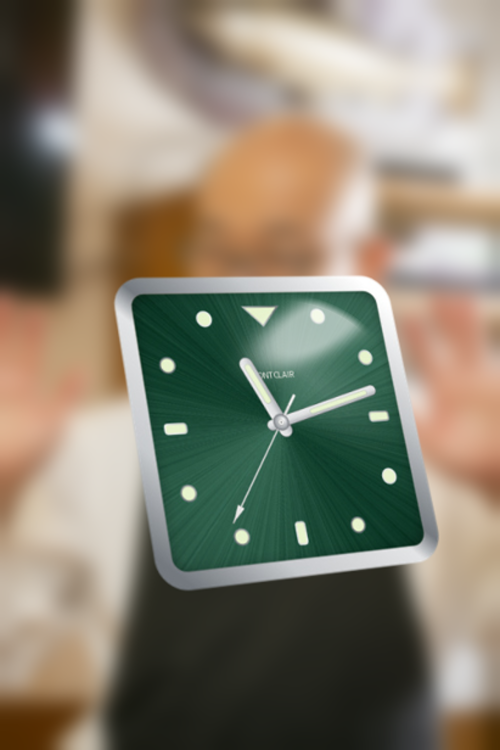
11:12:36
